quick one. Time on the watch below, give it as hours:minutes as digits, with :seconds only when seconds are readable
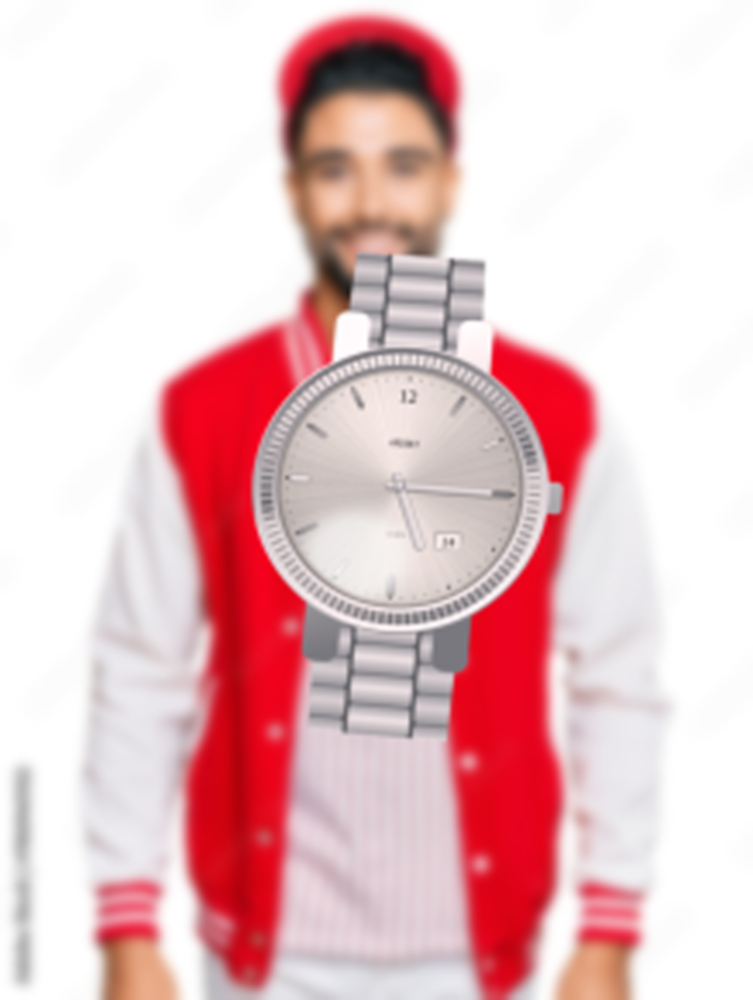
5:15
